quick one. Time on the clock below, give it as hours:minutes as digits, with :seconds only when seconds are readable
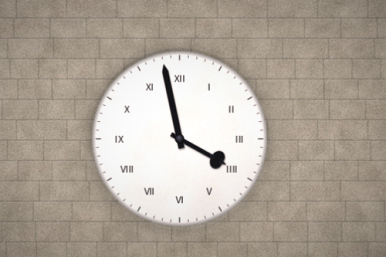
3:58
